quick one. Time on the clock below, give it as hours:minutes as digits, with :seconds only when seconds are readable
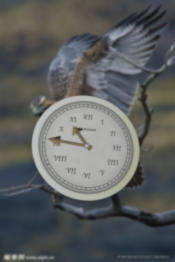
10:46
